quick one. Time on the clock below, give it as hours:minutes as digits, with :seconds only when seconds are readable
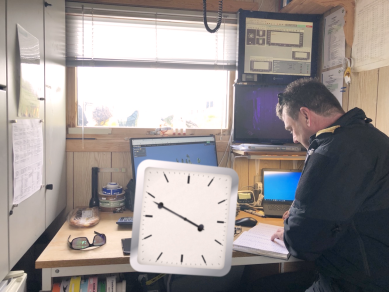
3:49
